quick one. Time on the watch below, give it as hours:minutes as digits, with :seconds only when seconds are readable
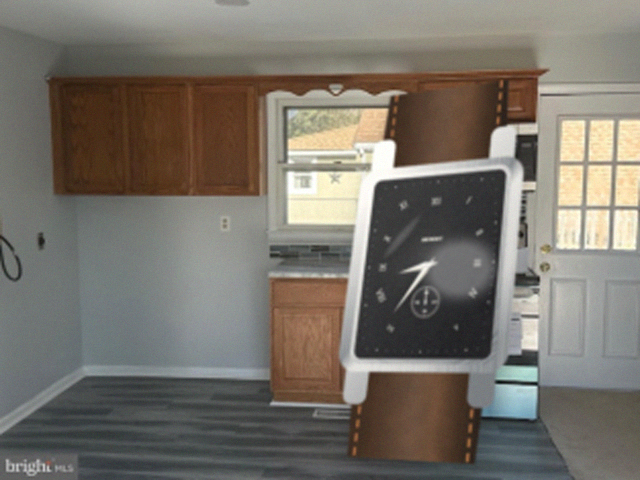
8:36
